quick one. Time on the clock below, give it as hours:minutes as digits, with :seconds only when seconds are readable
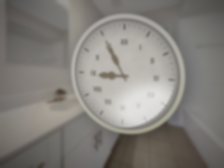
8:55
